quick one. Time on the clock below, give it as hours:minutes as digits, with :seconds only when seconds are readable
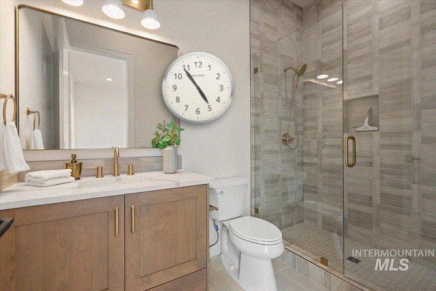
4:54
